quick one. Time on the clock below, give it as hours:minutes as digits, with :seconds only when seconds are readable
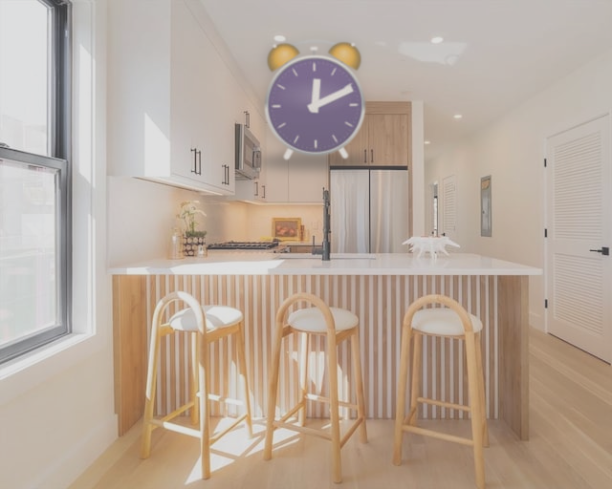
12:11
